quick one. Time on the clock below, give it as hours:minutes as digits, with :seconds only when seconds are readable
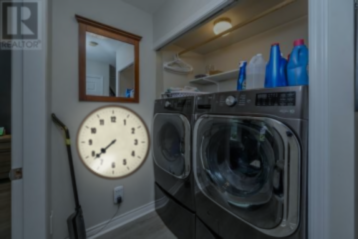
7:38
